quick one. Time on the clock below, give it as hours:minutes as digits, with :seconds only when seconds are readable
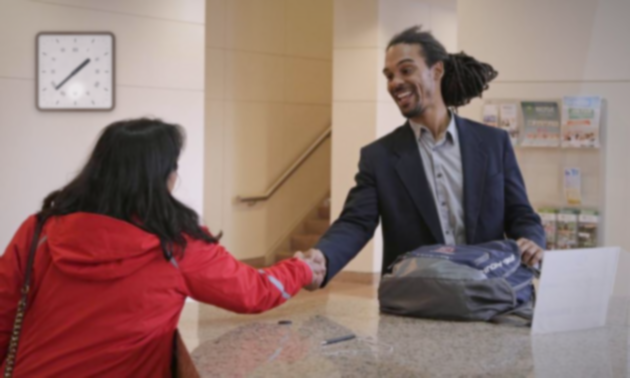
1:38
